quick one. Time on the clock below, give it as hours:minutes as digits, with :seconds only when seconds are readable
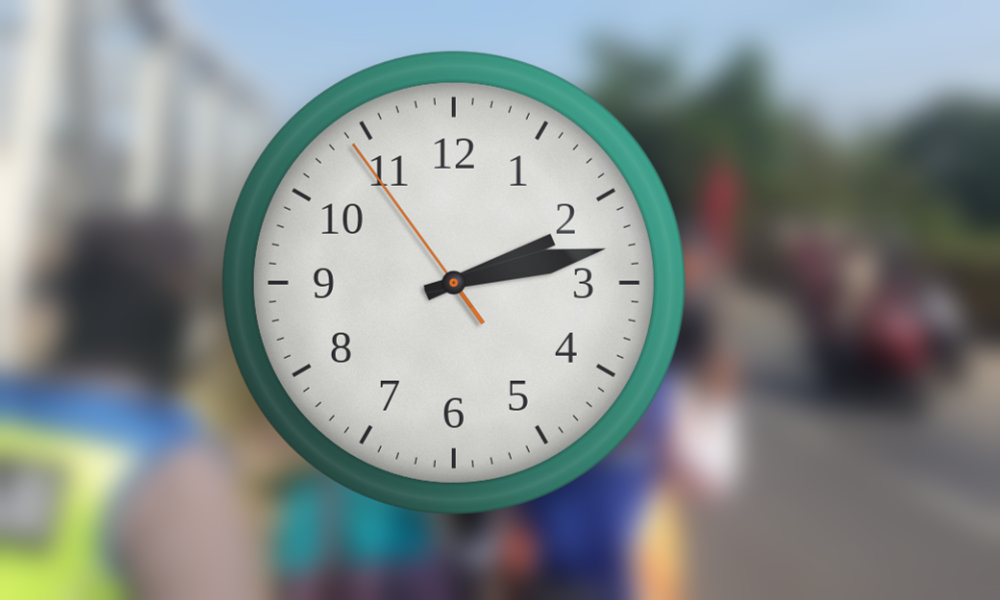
2:12:54
